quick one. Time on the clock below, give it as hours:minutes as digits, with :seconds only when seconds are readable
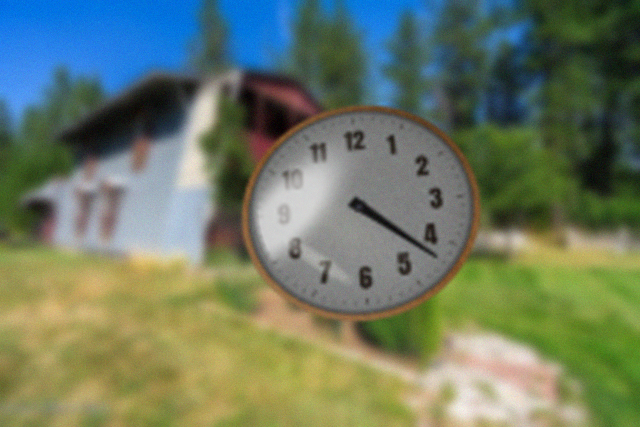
4:22
